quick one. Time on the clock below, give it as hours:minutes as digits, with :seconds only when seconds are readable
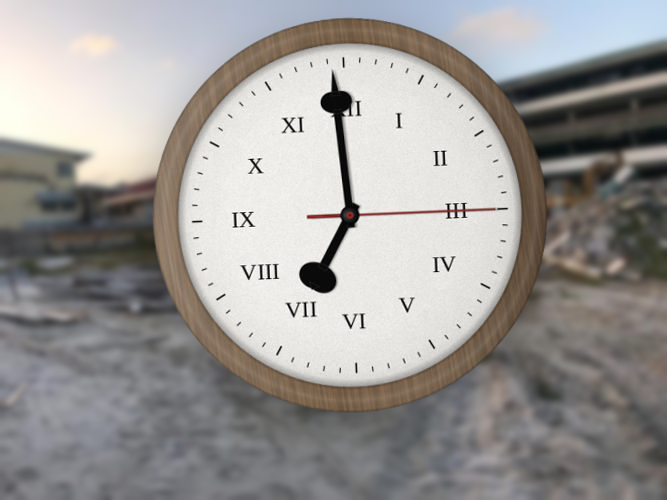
6:59:15
